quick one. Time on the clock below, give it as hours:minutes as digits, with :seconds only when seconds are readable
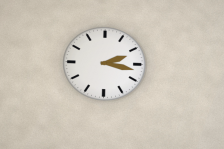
2:17
